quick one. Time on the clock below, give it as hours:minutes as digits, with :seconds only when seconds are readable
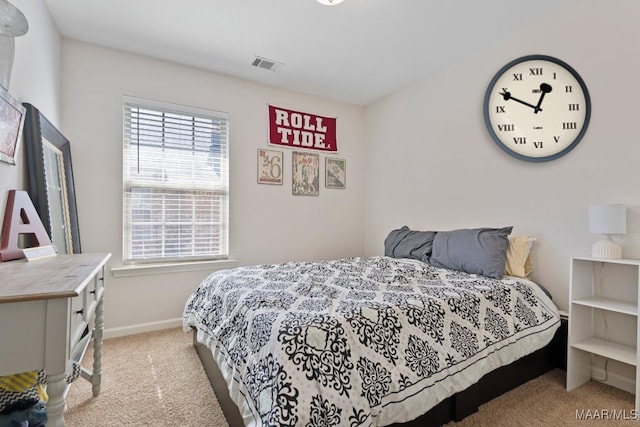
12:49
